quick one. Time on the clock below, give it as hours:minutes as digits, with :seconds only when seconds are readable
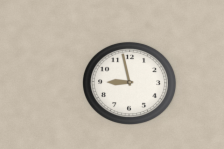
8:58
